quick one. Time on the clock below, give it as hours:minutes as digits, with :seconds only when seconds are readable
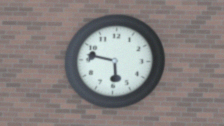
5:47
